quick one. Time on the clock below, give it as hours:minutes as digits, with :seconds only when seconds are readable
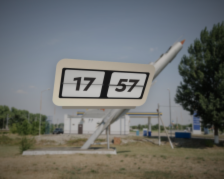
17:57
